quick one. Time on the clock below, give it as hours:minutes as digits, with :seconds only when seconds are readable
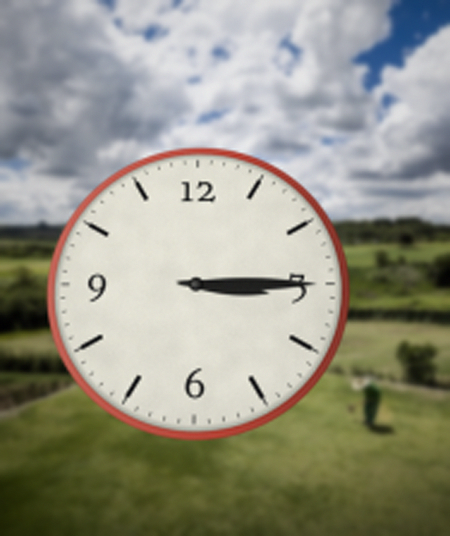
3:15
